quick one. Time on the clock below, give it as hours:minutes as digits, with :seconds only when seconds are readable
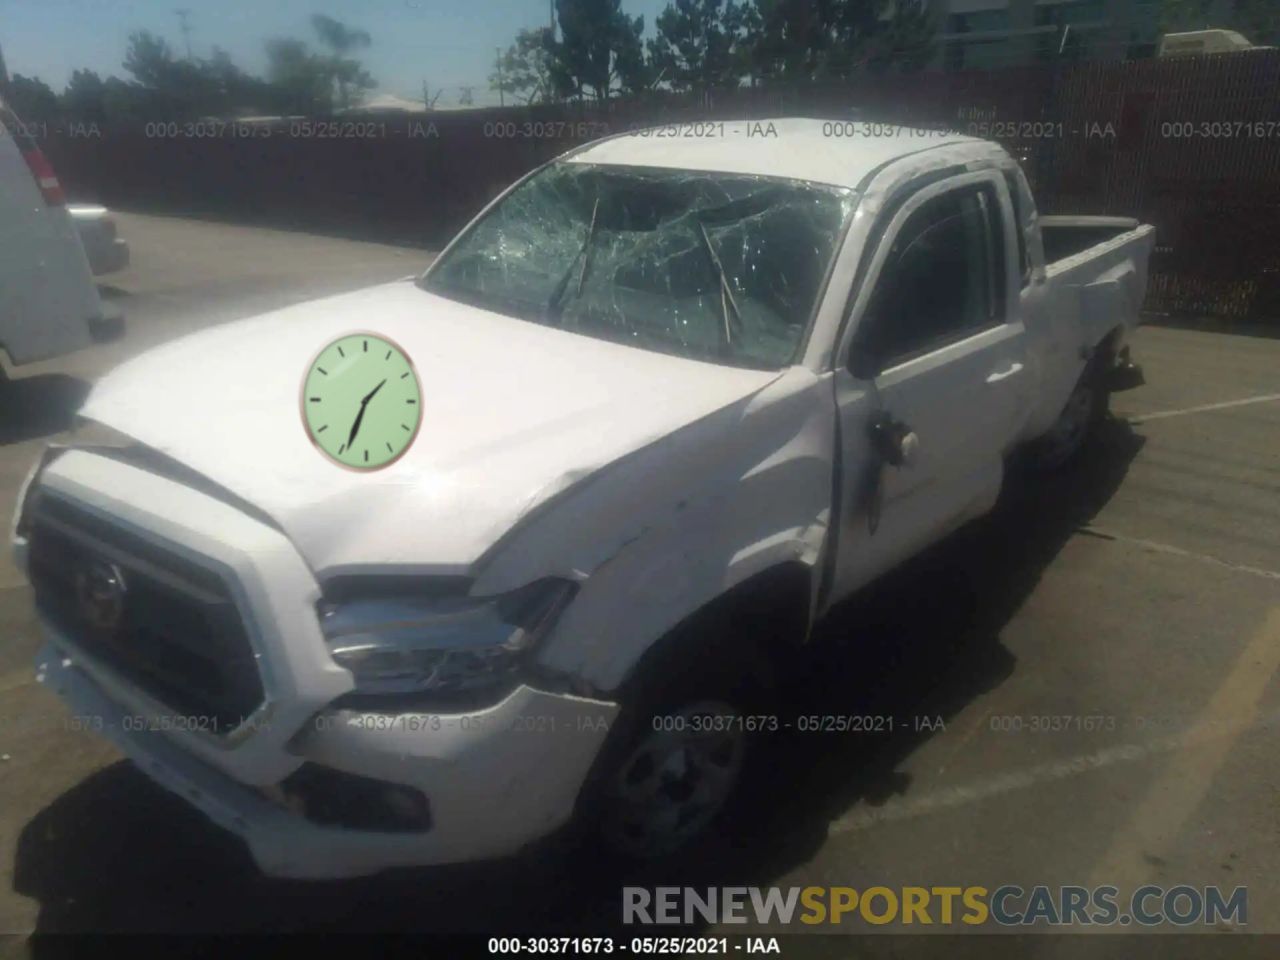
1:34
